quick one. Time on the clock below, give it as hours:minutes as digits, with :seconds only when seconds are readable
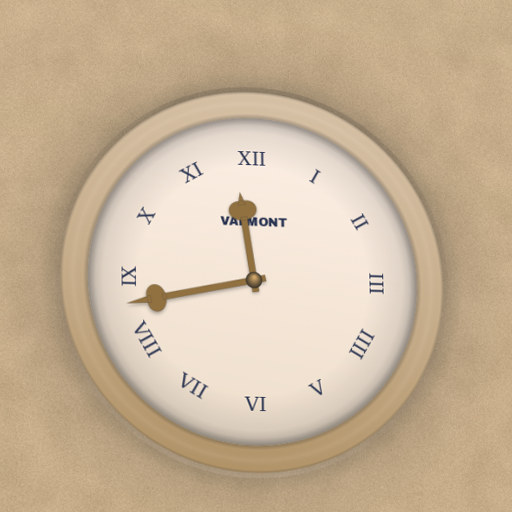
11:43
